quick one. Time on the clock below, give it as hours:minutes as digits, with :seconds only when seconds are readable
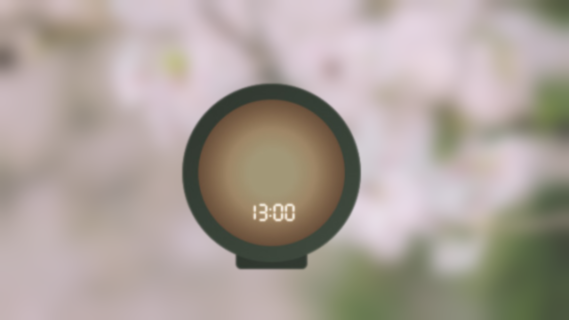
13:00
